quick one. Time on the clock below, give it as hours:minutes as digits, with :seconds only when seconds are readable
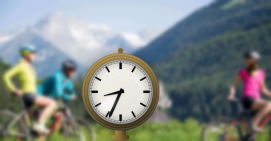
8:34
